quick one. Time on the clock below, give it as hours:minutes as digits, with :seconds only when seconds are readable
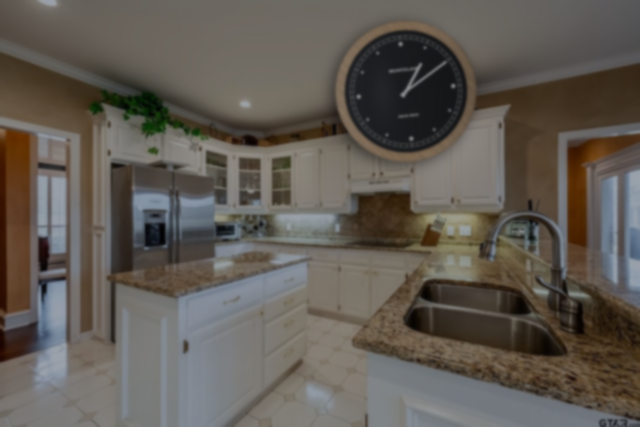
1:10
